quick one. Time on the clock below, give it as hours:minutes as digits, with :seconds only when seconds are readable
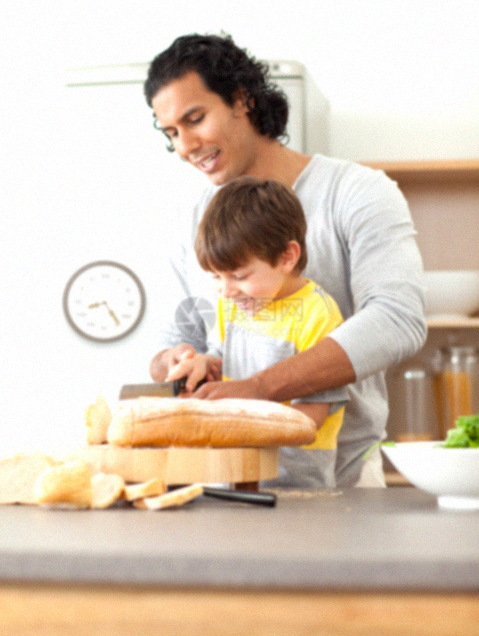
8:24
